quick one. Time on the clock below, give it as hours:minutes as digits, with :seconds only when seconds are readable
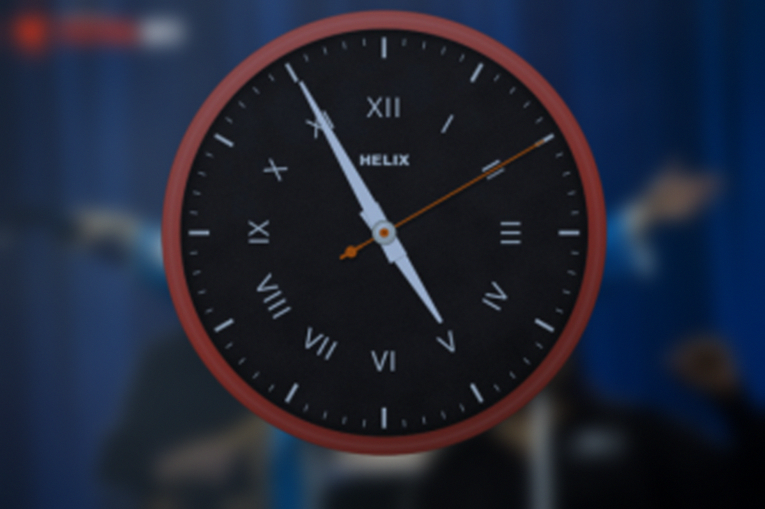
4:55:10
